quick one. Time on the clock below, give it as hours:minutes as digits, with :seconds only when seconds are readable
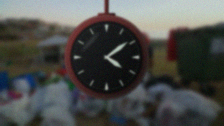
4:09
